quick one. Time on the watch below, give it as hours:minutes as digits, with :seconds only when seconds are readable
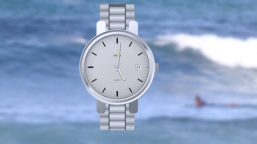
5:01
